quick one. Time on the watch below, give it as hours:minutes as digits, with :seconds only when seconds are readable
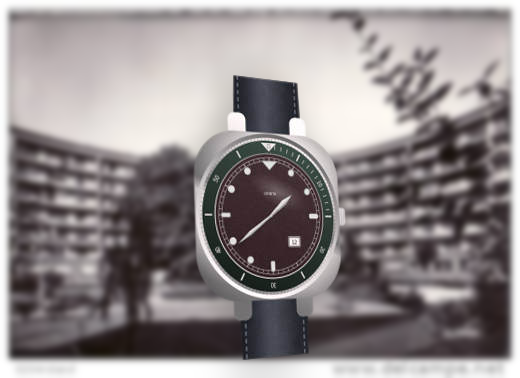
1:39
